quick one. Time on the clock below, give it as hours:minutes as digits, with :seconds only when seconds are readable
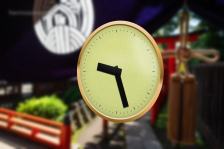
9:27
